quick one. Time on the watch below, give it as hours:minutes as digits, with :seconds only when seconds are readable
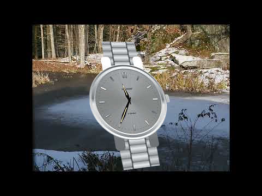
11:35
